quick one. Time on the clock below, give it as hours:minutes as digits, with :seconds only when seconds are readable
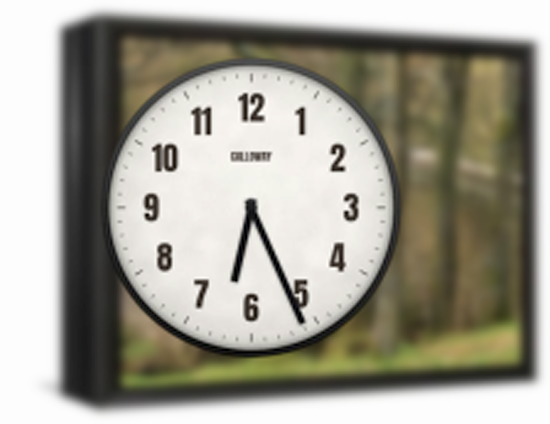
6:26
